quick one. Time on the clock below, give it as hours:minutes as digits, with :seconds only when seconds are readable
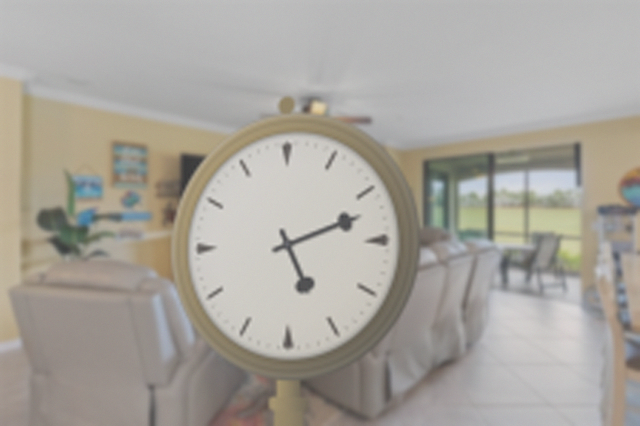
5:12
